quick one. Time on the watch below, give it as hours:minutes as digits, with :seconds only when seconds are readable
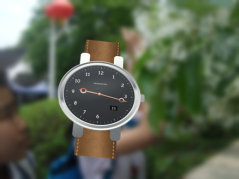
9:17
